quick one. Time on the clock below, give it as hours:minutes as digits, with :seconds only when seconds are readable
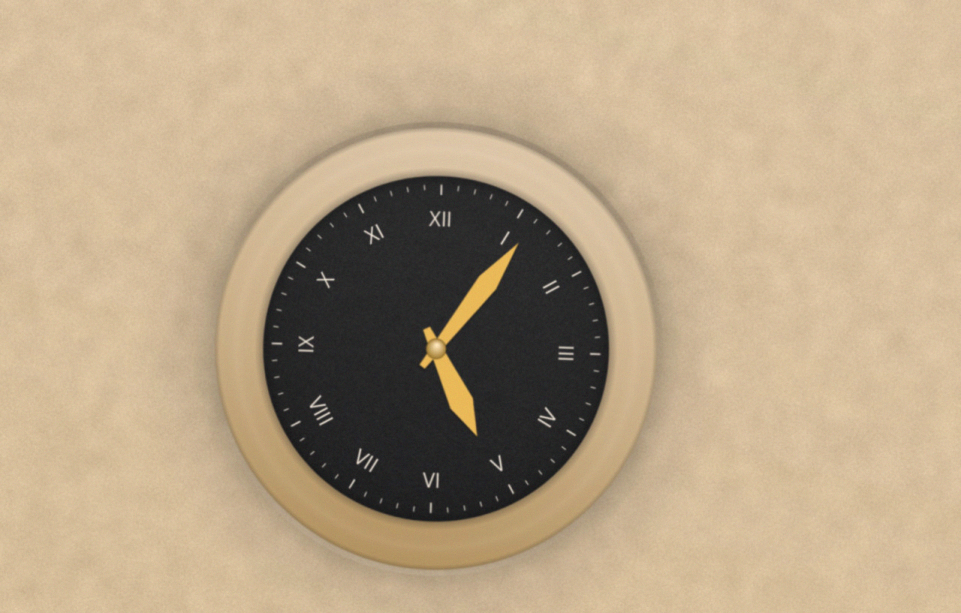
5:06
